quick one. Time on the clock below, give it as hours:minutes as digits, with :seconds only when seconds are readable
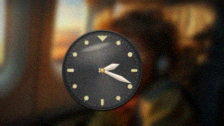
2:19
